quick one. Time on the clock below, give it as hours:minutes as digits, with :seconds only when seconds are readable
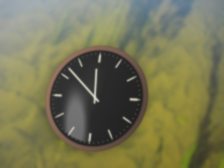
11:52
